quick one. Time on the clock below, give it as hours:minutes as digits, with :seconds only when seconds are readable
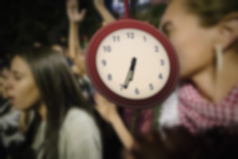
6:34
